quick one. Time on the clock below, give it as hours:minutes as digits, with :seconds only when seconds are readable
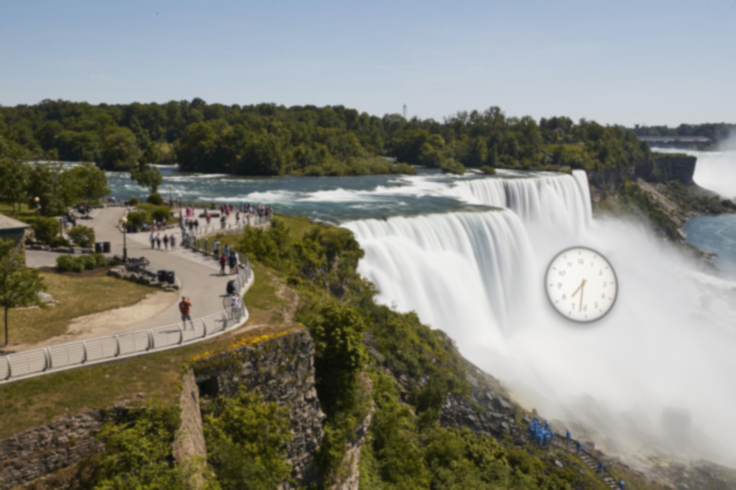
7:32
